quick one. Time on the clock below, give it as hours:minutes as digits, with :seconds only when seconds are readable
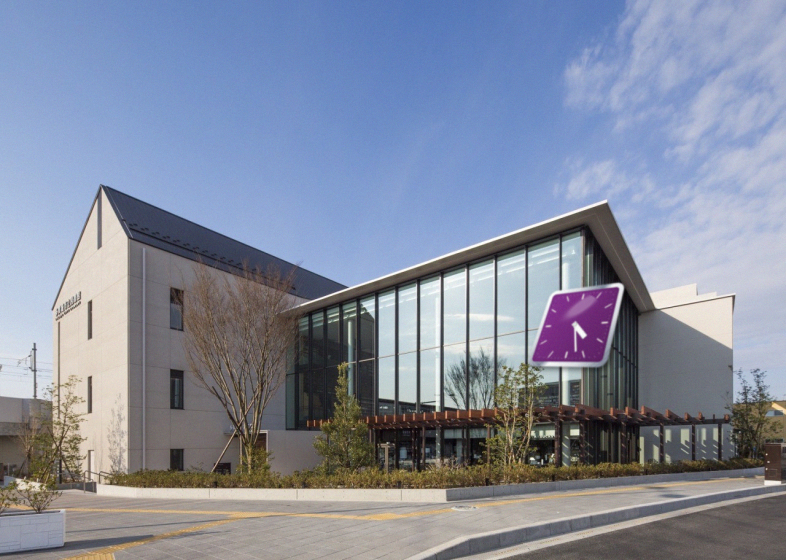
4:27
